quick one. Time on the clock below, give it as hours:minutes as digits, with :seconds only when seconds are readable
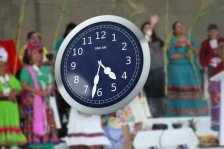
4:32
